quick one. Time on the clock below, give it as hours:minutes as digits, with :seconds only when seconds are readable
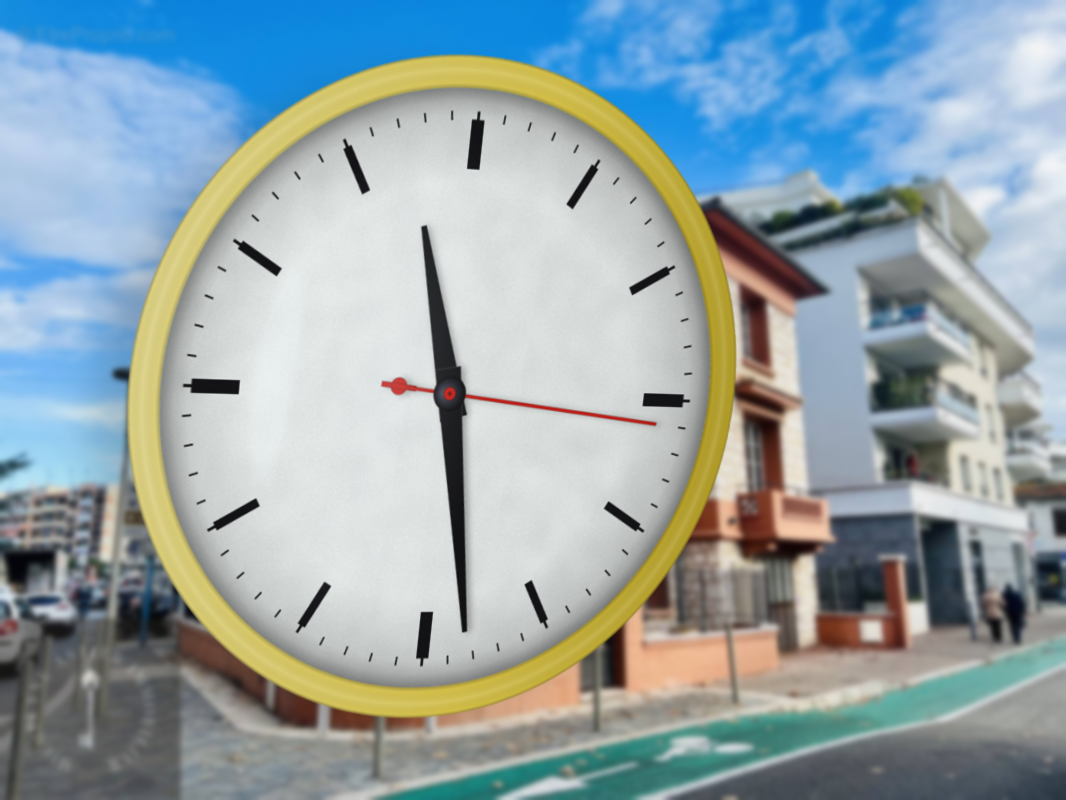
11:28:16
